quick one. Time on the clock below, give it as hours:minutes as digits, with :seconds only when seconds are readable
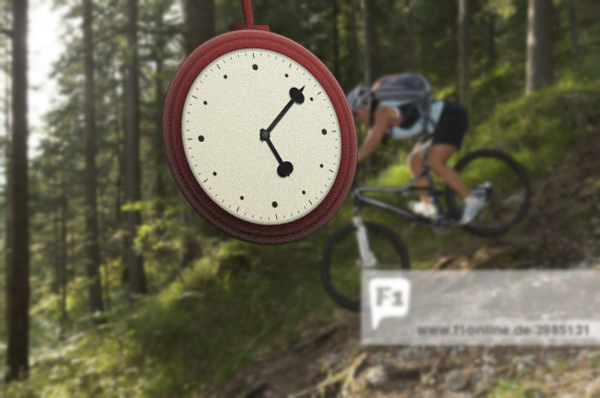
5:08
